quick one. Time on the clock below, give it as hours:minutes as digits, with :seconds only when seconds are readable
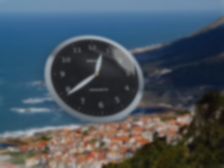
12:39
